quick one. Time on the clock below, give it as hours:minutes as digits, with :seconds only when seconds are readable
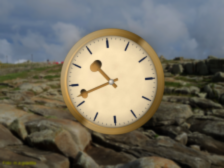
10:42
